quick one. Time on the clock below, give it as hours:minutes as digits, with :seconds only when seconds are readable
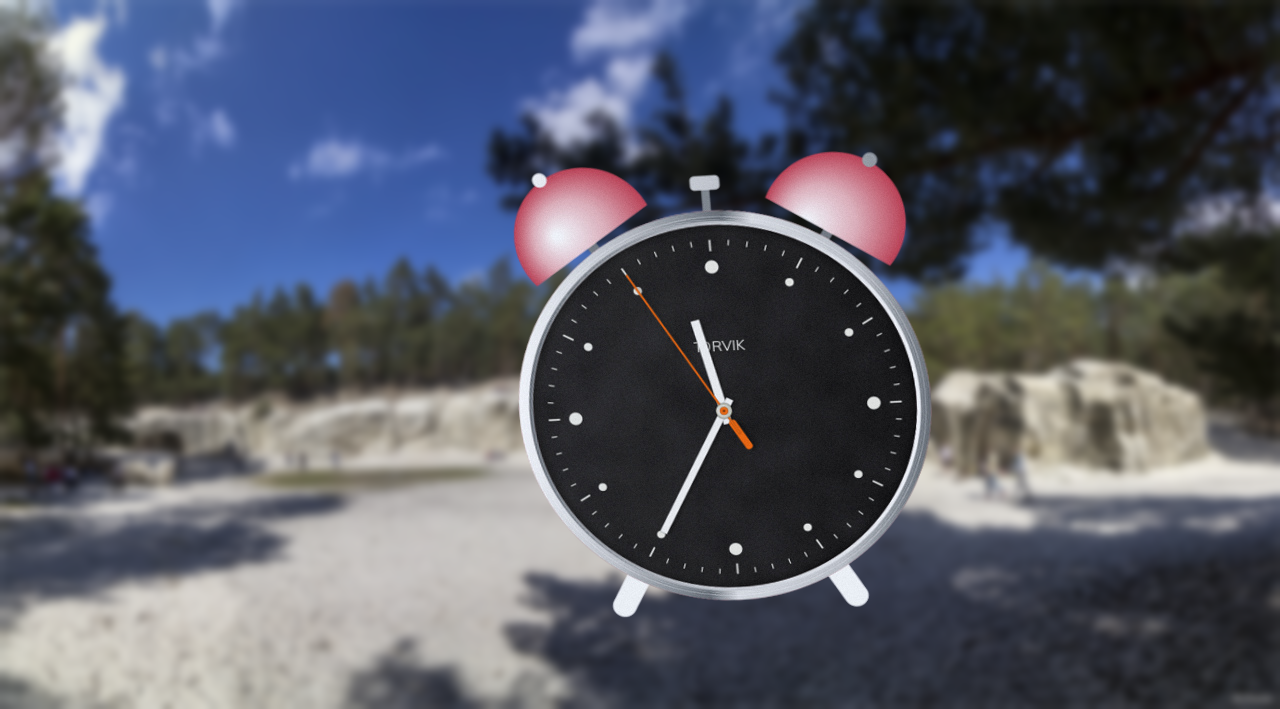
11:34:55
